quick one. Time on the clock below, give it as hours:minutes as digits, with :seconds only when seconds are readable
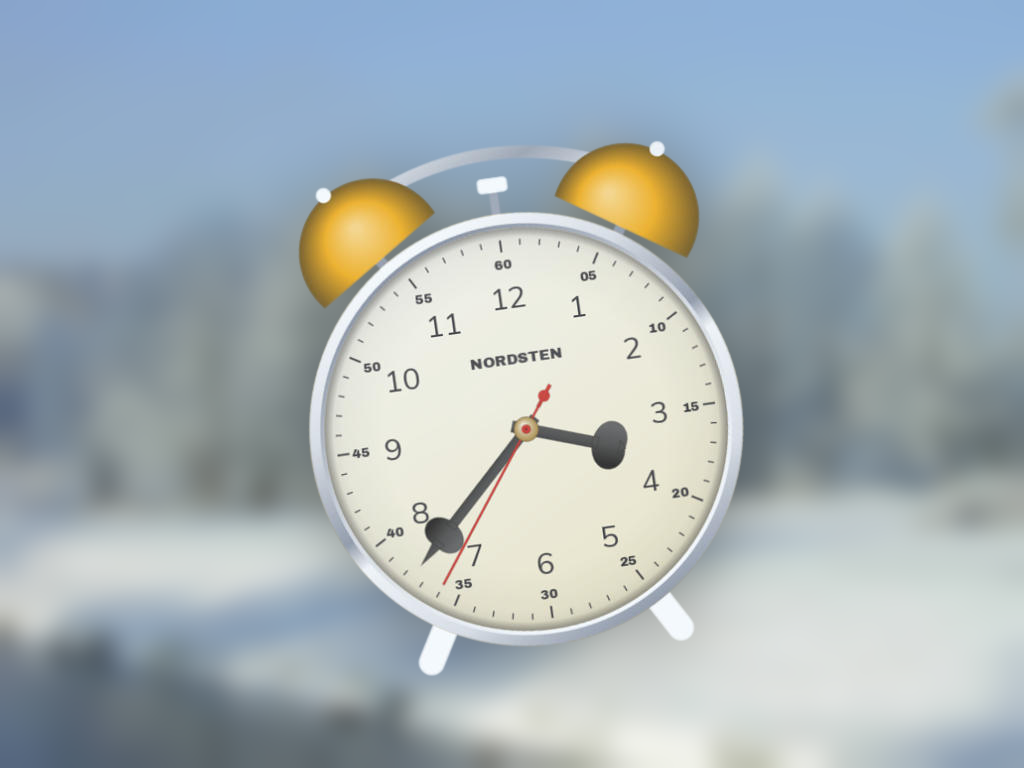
3:37:36
